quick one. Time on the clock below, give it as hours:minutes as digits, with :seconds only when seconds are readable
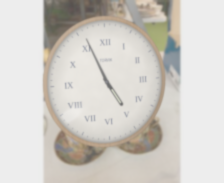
4:56
